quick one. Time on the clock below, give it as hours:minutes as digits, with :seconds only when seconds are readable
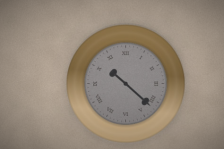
10:22
